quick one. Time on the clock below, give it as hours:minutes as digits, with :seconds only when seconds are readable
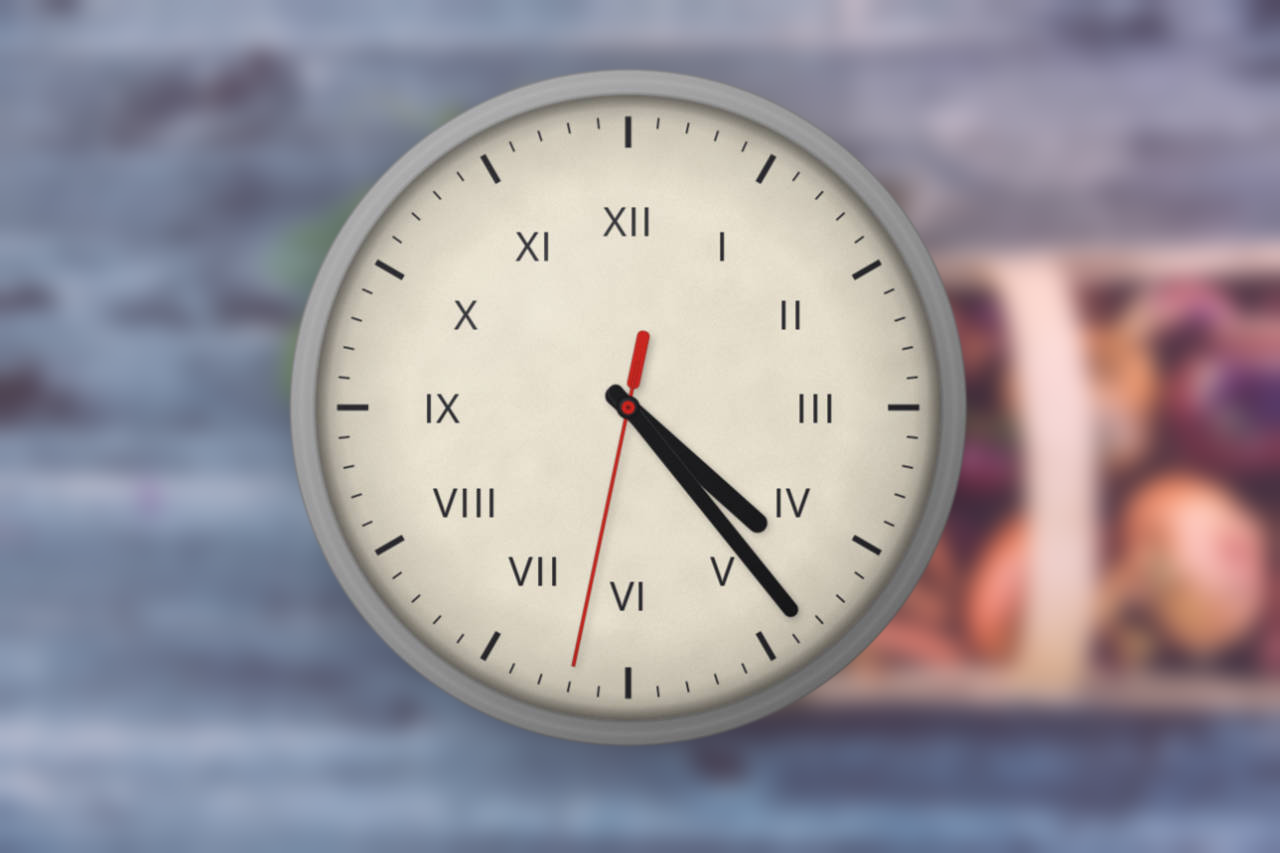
4:23:32
